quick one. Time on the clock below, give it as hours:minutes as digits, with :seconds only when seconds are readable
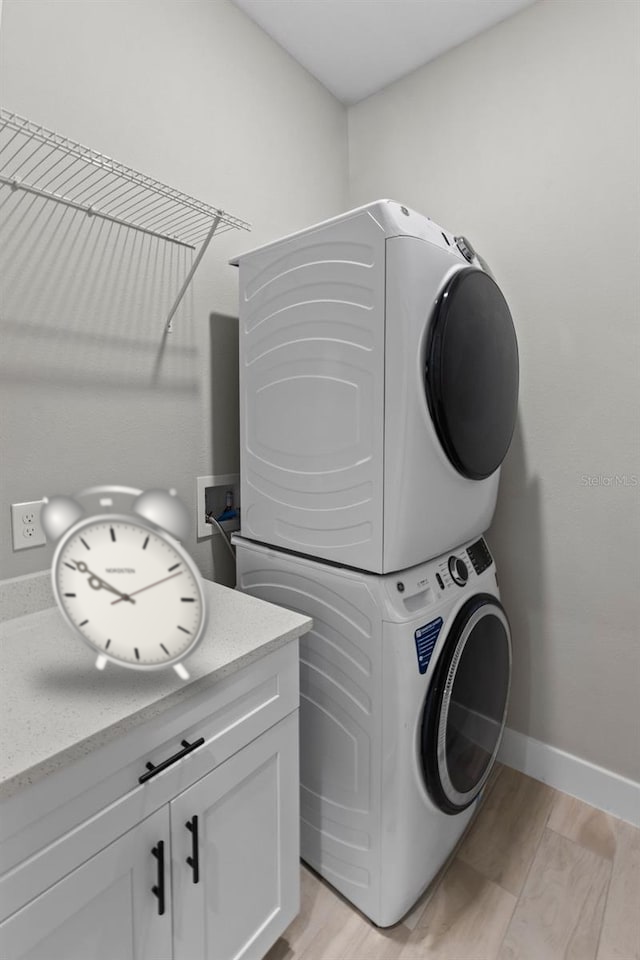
9:51:11
